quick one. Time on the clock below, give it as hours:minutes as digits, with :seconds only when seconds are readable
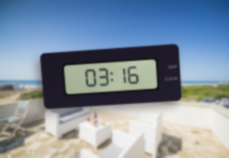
3:16
